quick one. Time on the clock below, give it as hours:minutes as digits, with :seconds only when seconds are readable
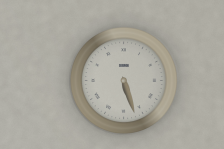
5:27
